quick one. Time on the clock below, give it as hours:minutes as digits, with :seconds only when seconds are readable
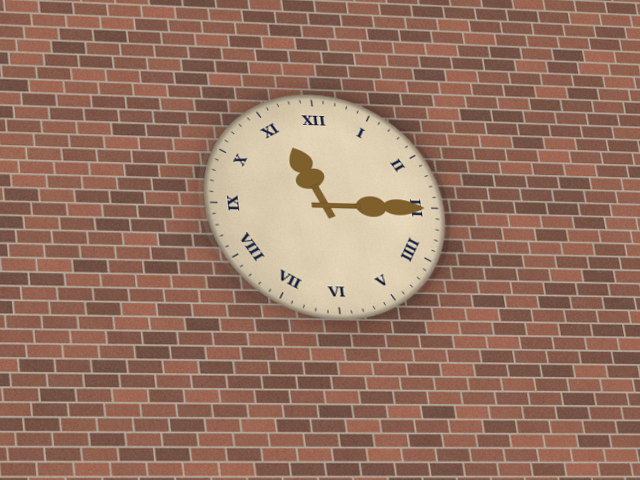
11:15
